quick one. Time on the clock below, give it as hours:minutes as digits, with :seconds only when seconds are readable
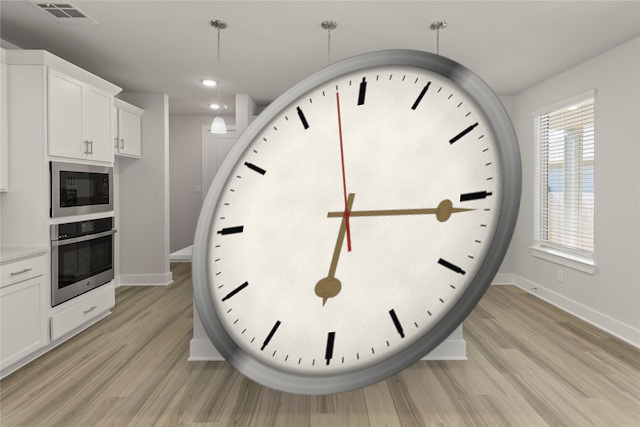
6:15:58
